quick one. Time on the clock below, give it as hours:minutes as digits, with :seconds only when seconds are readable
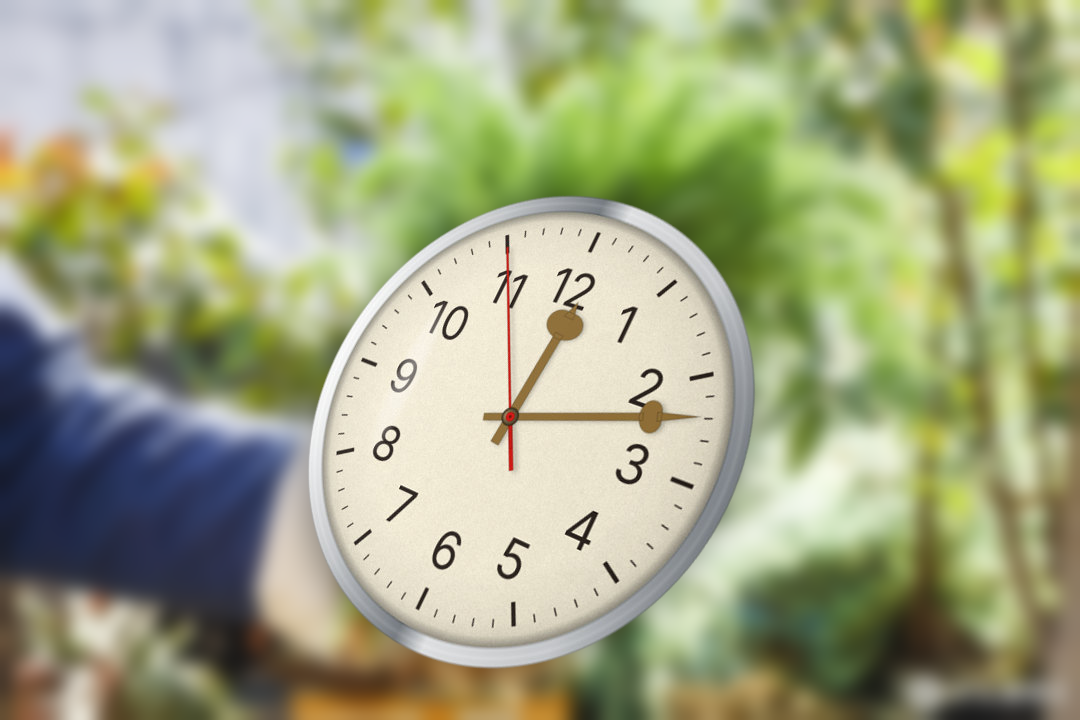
12:11:55
